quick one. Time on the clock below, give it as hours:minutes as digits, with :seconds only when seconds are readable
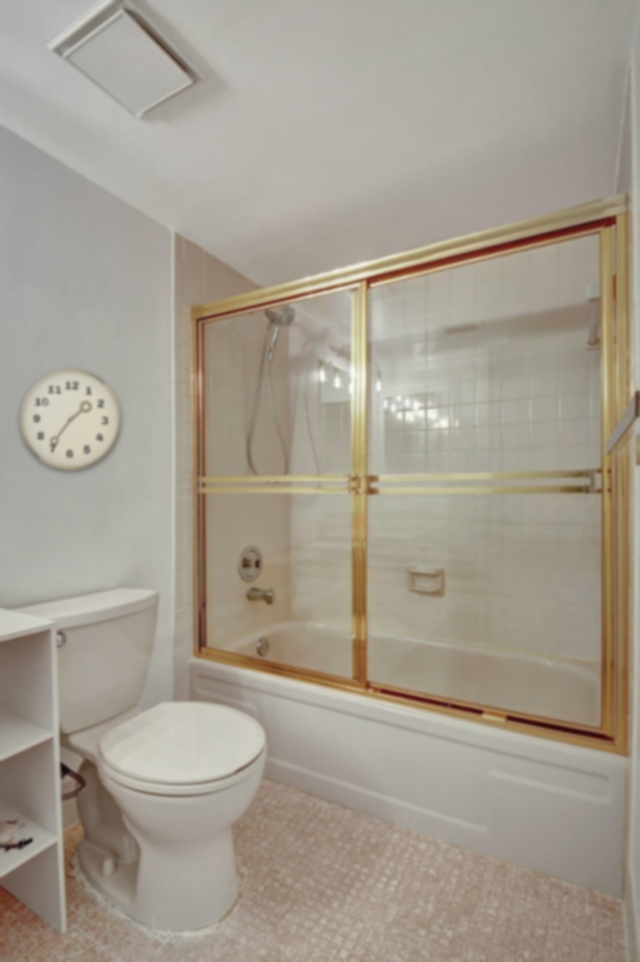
1:36
